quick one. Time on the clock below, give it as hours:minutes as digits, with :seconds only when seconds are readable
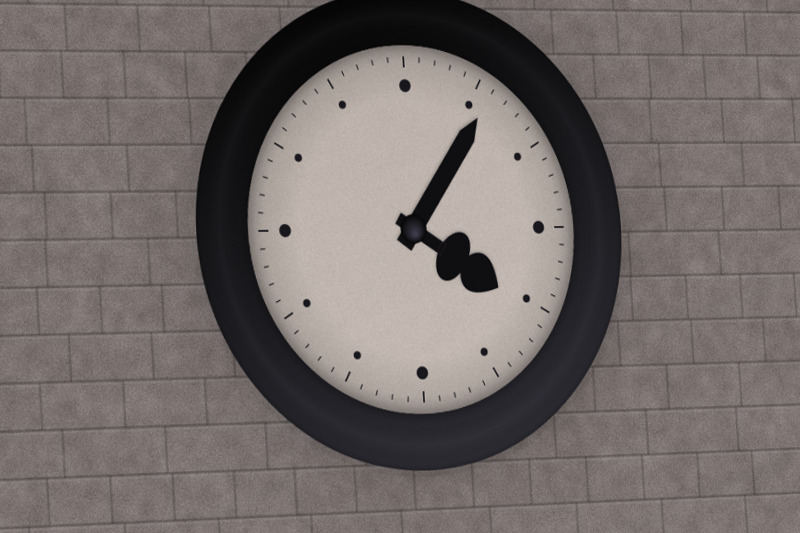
4:06
